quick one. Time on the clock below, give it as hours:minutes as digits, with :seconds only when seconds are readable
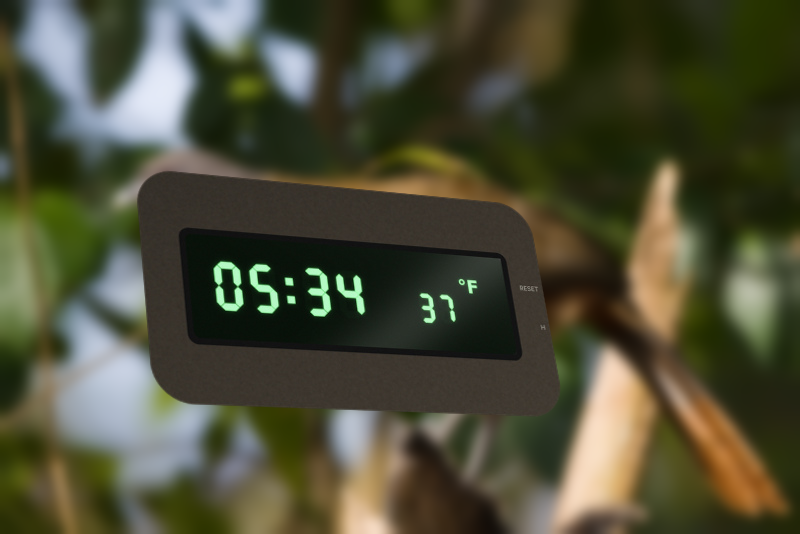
5:34
